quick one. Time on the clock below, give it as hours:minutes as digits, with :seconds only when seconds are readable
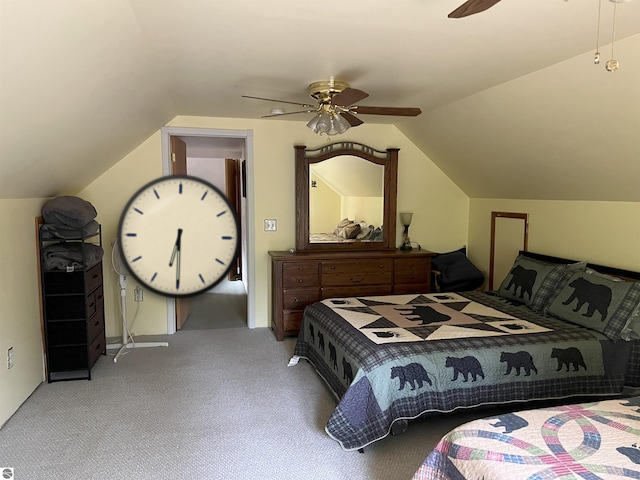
6:30
